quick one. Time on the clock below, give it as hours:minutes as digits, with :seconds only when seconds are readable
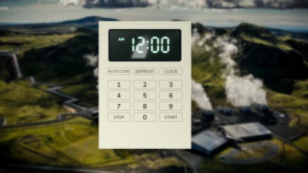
12:00
